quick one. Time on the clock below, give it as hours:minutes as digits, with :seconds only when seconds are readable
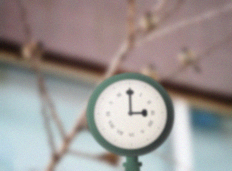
3:00
